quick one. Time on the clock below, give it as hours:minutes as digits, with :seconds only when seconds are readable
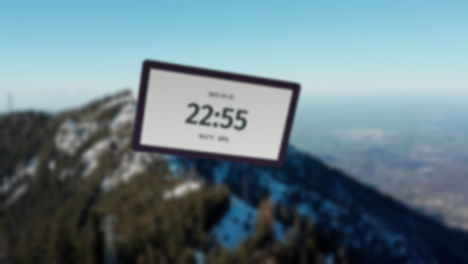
22:55
